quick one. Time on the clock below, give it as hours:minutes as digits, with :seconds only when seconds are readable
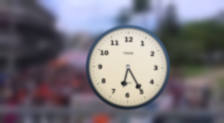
6:25
